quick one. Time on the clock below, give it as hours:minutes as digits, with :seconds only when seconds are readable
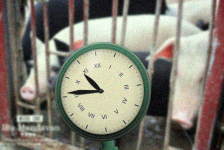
10:46
